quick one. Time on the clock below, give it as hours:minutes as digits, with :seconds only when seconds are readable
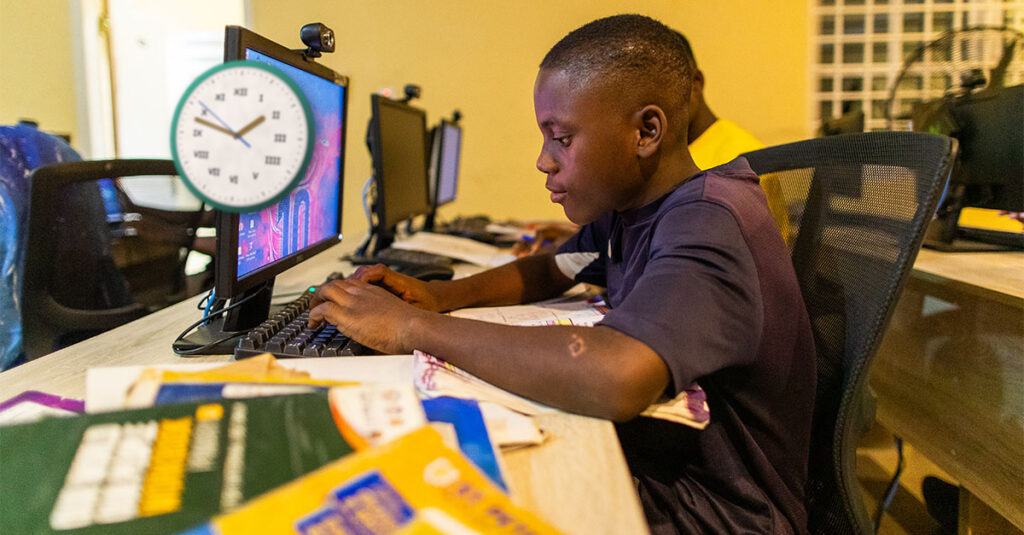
1:47:51
